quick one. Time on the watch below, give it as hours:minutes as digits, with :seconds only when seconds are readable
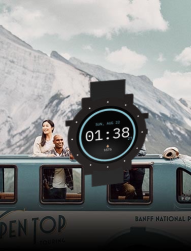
1:38
